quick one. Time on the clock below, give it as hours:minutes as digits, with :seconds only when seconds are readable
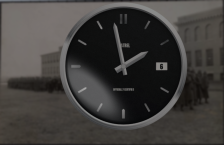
1:58
